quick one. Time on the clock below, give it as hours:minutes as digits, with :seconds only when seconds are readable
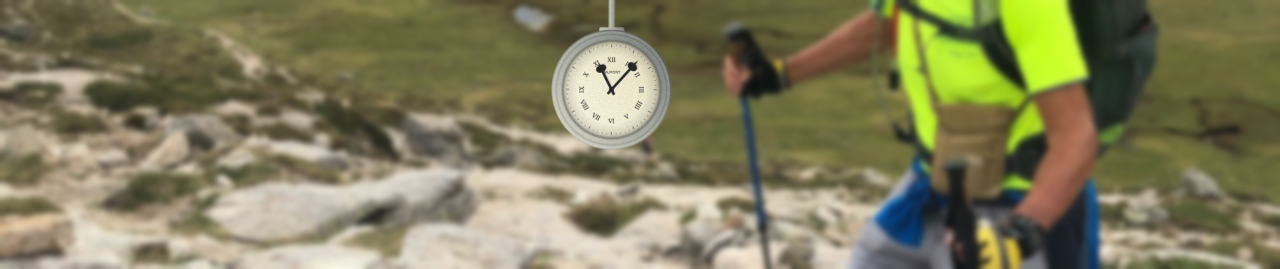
11:07
